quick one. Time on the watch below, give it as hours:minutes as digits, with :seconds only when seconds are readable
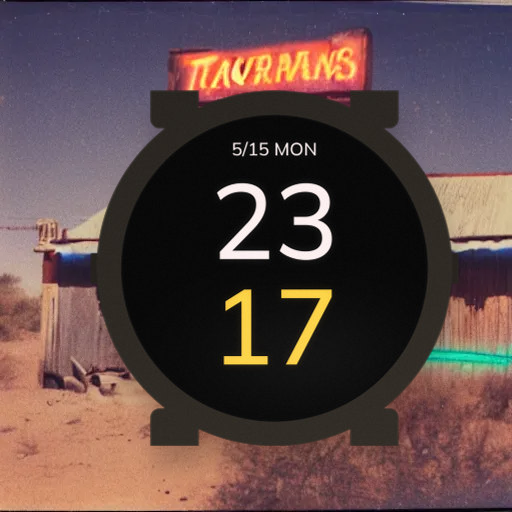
23:17
